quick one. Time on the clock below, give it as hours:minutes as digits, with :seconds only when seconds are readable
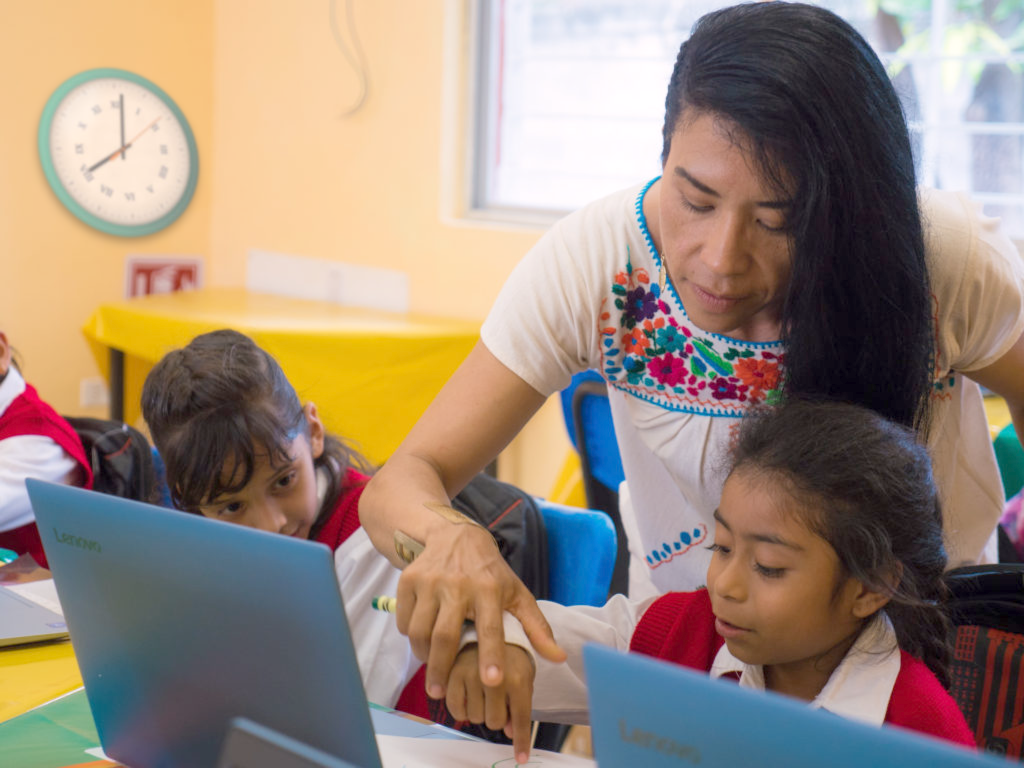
8:01:09
